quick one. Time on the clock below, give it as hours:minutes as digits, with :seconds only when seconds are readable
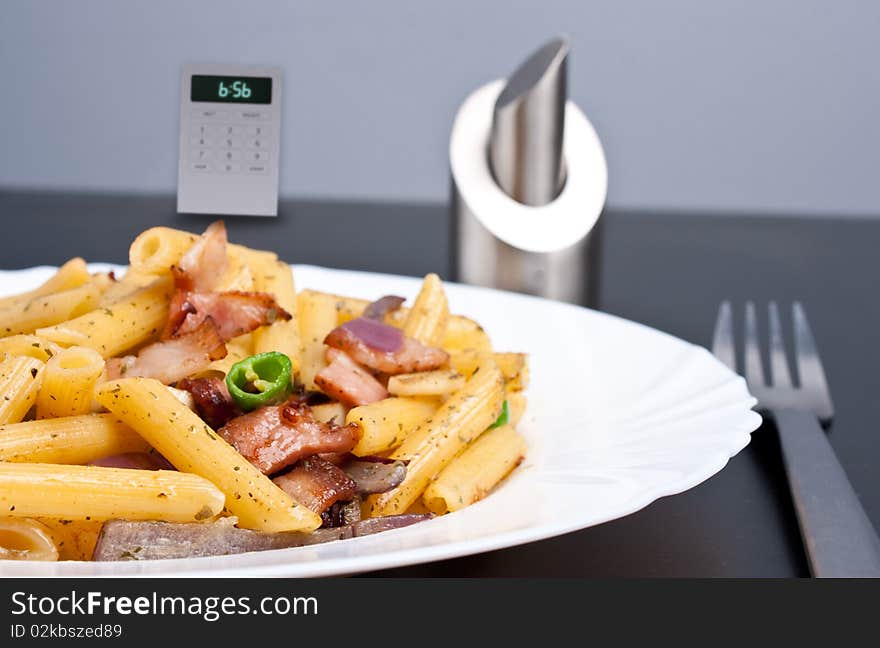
6:56
